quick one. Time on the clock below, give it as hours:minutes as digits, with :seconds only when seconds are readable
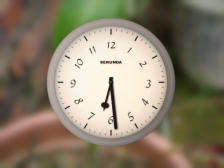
6:29
